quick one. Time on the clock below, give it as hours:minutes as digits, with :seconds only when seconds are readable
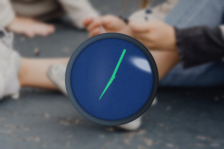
7:04
